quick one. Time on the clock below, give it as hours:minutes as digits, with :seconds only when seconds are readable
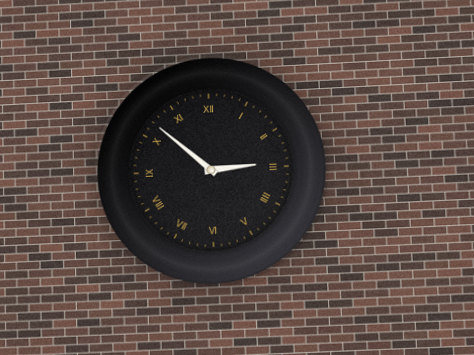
2:52
